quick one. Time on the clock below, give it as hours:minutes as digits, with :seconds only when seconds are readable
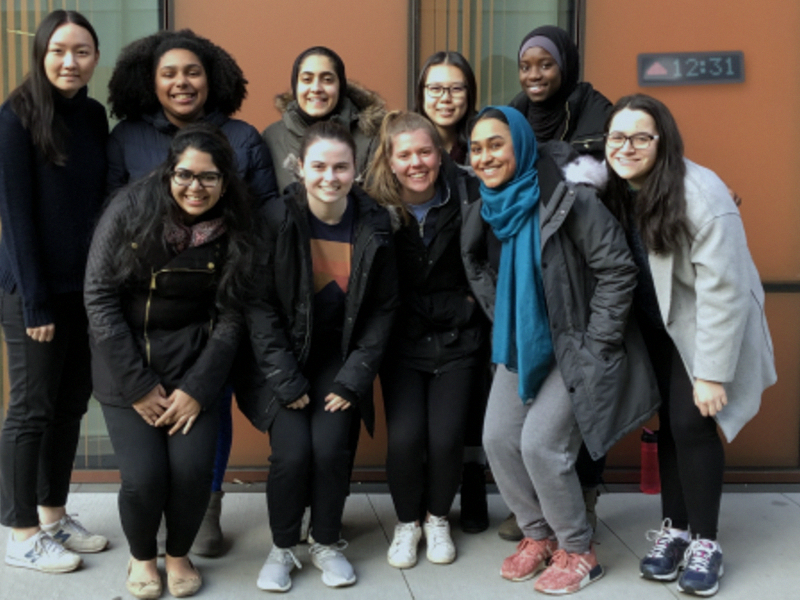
12:31
